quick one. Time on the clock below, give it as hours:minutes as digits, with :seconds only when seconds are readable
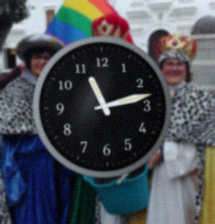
11:13
